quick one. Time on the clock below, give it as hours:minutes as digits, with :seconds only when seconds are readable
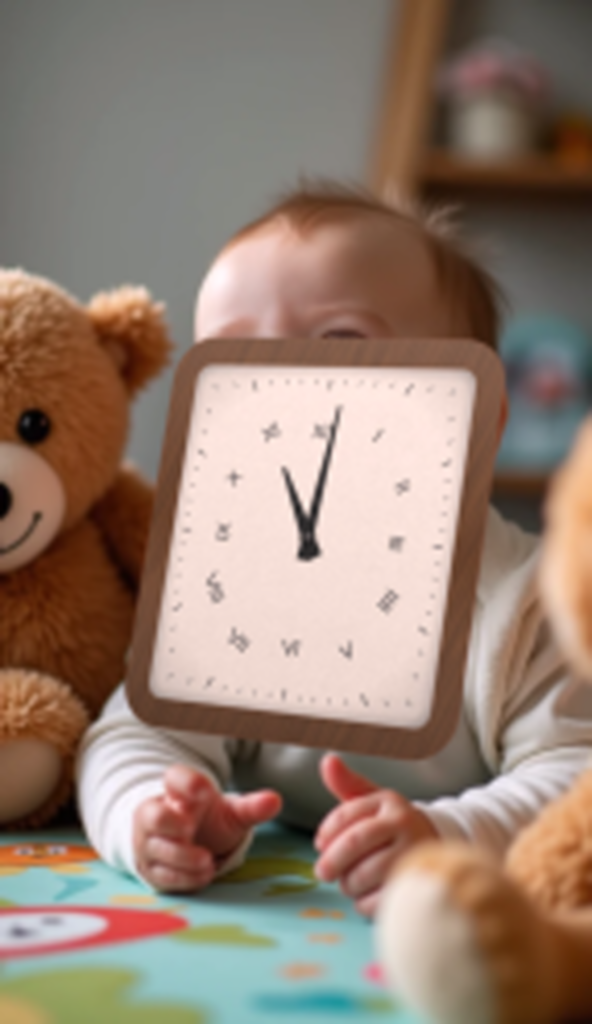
11:01
